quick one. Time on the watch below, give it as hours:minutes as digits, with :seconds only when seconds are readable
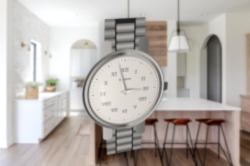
2:58
